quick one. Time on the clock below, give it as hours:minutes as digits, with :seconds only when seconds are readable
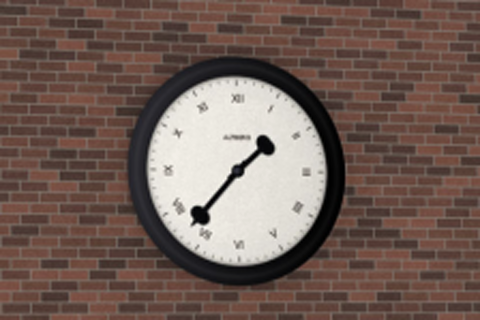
1:37
